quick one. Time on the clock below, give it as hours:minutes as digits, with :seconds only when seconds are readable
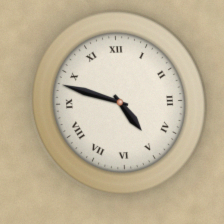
4:48
